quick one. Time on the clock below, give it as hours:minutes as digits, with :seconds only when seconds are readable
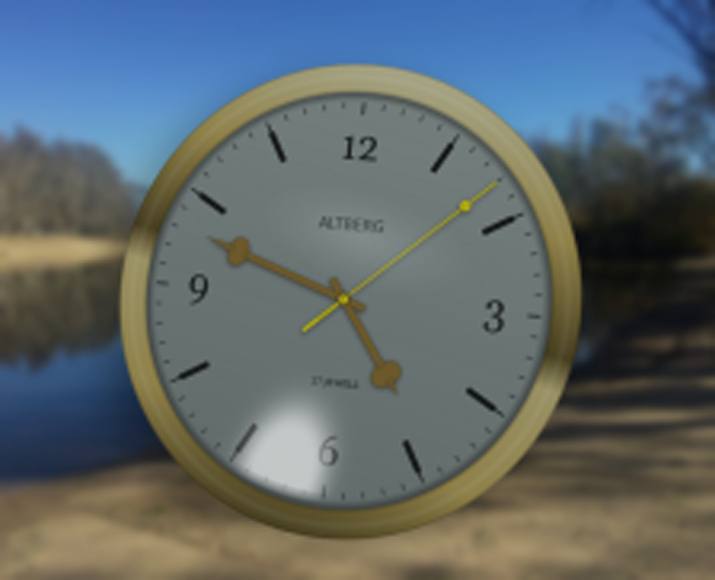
4:48:08
